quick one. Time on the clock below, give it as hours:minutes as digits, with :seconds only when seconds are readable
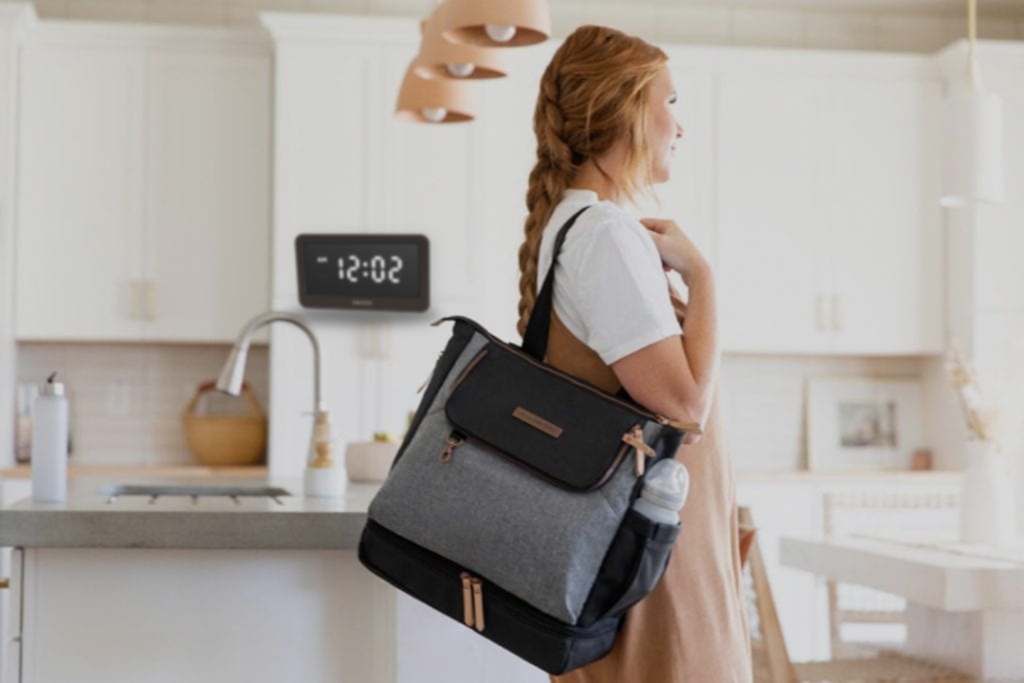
12:02
